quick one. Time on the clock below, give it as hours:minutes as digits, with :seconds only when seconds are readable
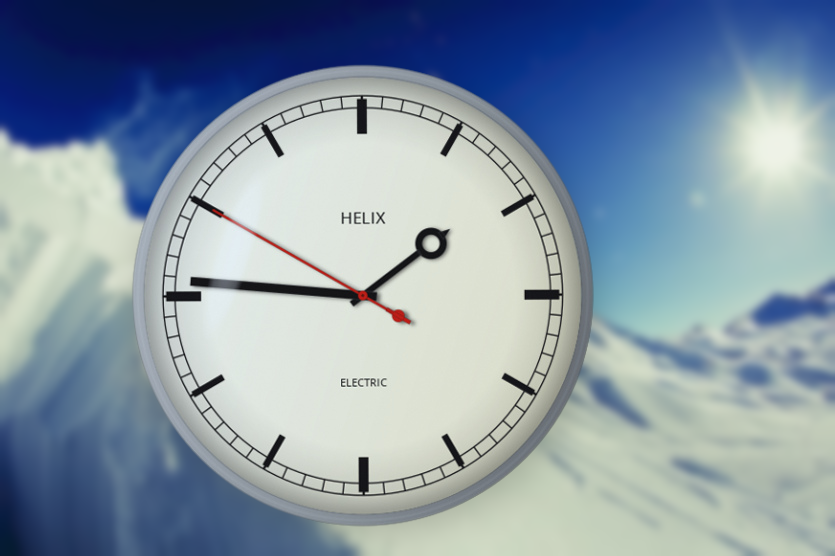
1:45:50
